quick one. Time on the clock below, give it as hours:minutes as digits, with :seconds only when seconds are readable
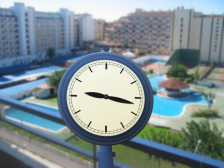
9:17
